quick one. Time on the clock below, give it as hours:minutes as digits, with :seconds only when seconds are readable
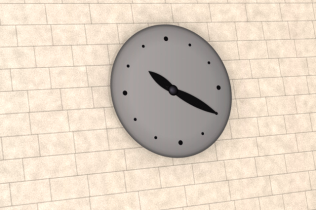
10:20
